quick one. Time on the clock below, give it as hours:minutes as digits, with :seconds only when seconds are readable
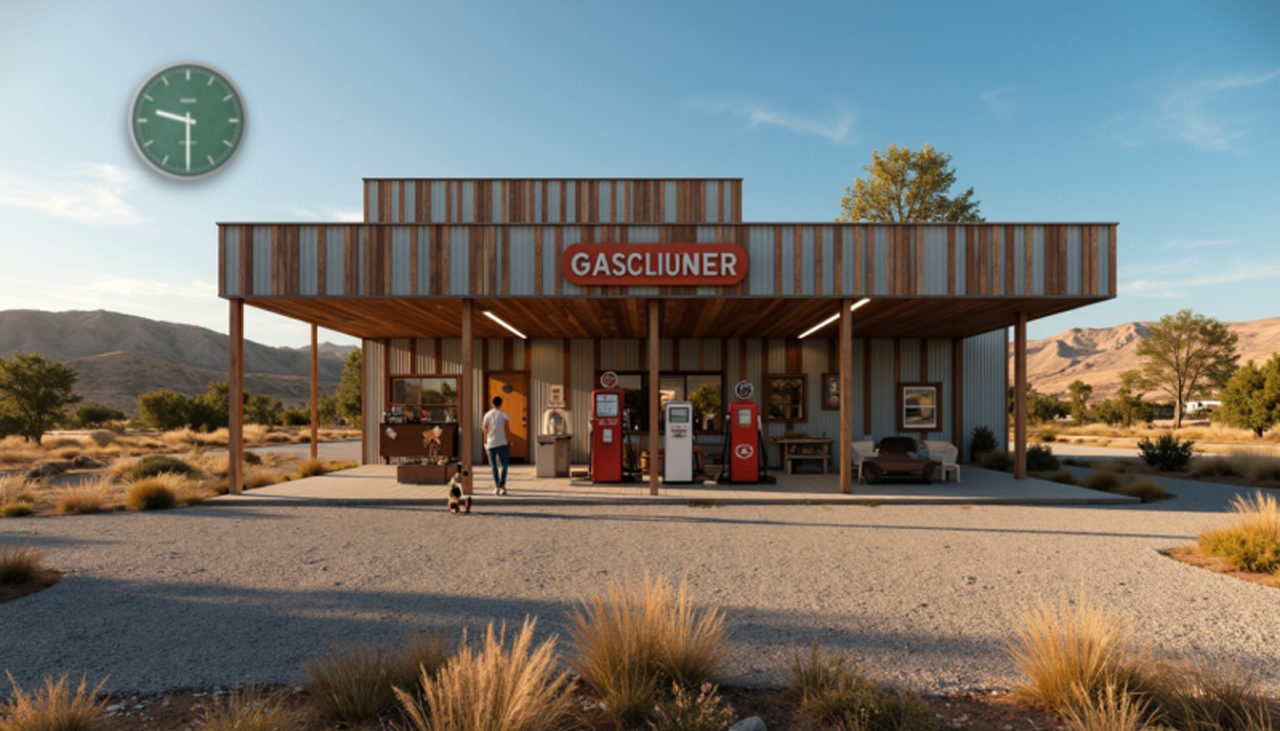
9:30
